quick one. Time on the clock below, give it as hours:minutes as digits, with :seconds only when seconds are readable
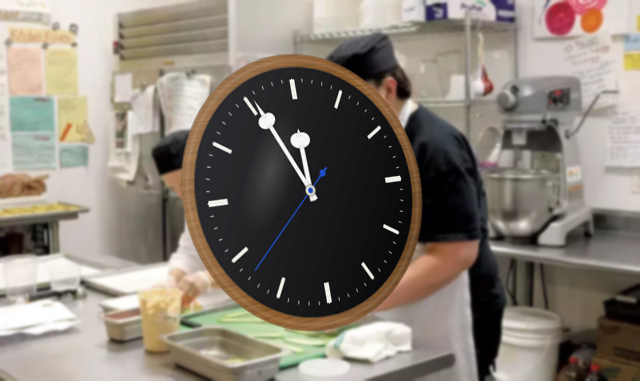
11:55:38
